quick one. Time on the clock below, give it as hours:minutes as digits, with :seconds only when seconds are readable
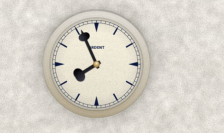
7:56
